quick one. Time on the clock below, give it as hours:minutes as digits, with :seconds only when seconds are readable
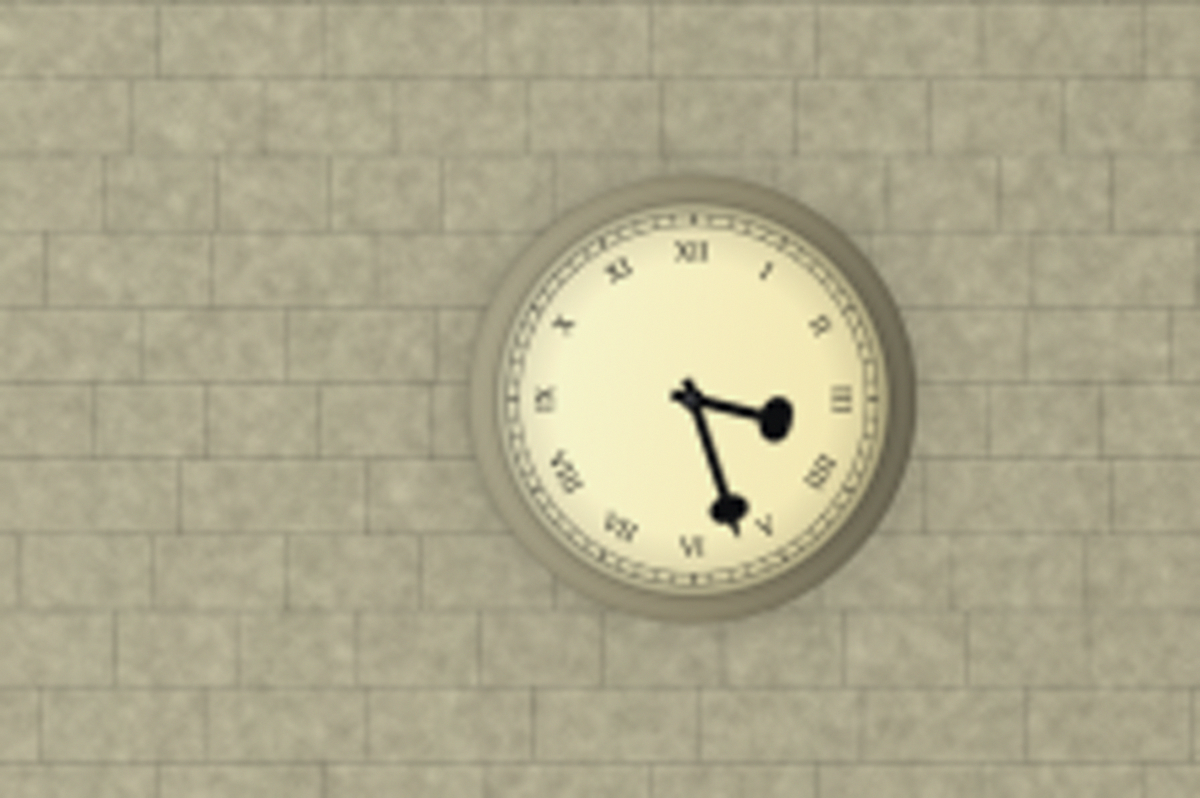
3:27
